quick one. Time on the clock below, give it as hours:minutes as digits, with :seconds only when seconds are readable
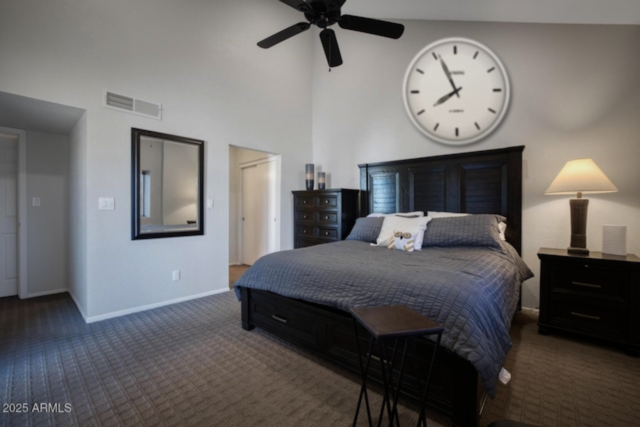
7:56
